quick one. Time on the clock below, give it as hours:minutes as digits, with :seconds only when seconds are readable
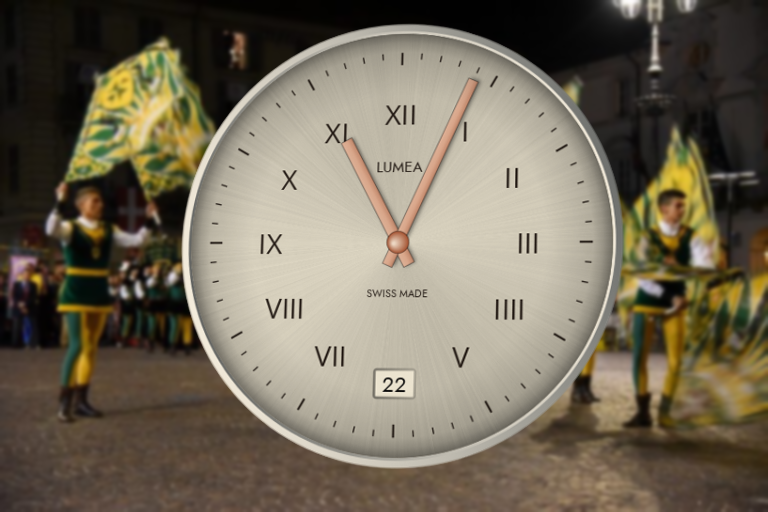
11:04
